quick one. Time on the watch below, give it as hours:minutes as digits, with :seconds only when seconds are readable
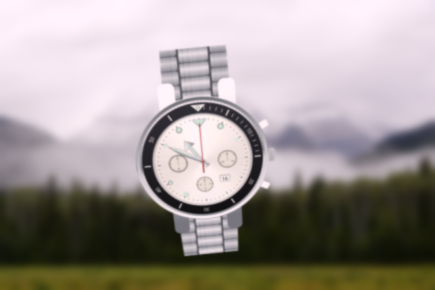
10:50
